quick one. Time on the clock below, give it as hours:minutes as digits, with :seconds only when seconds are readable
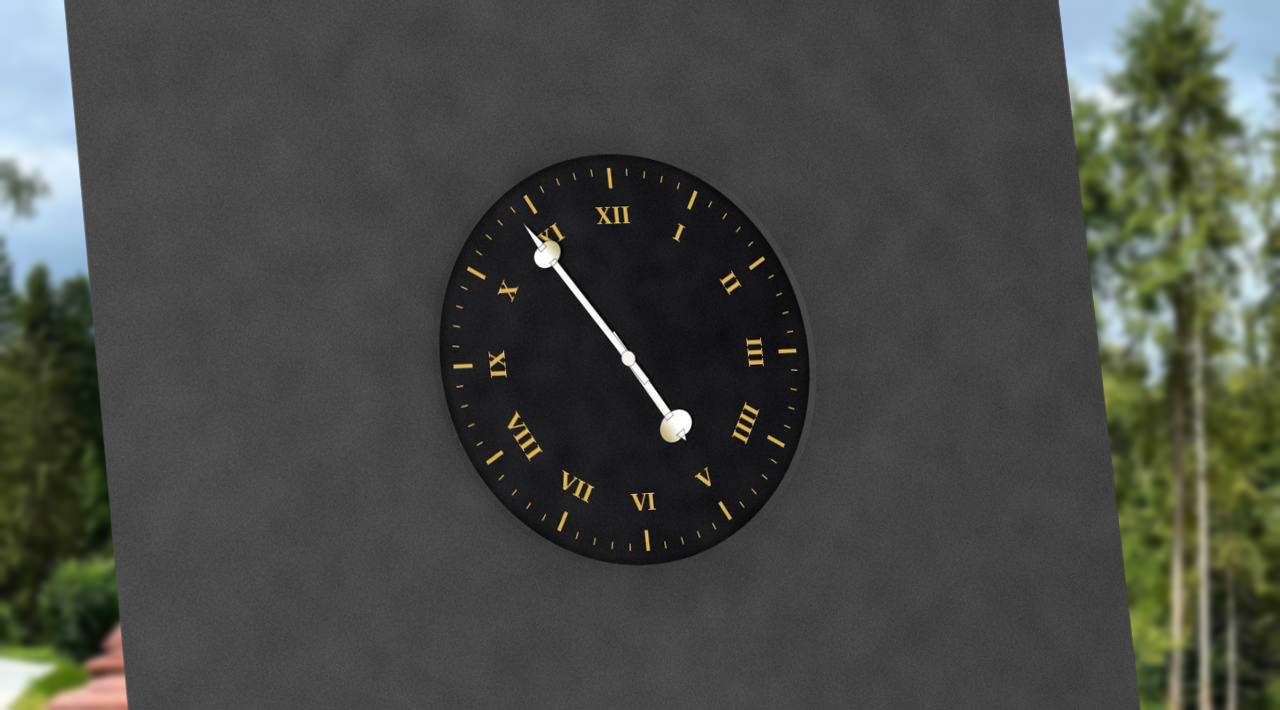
4:54
